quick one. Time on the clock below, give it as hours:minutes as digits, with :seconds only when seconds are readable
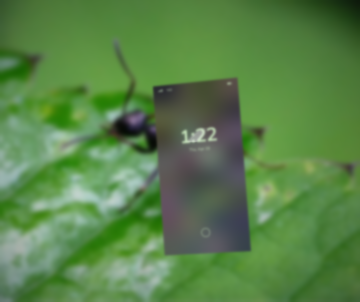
1:22
